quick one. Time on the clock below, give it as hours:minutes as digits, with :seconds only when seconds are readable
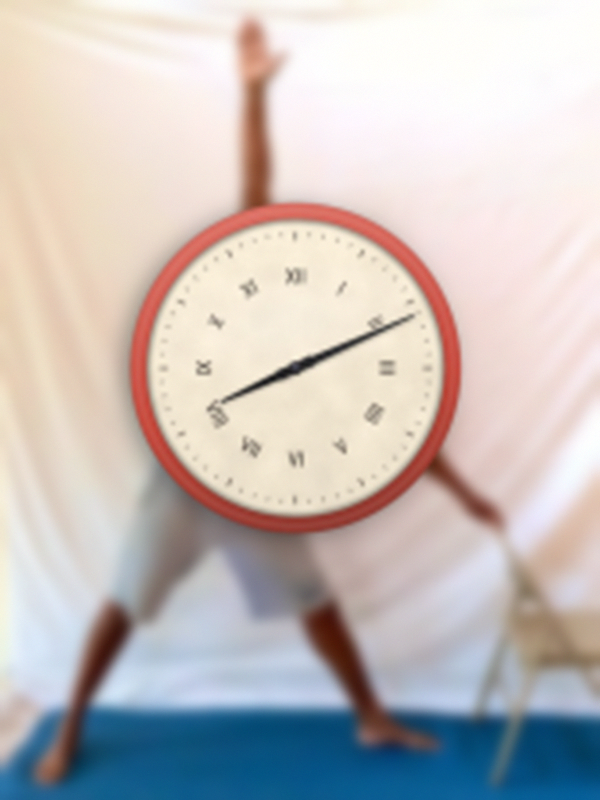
8:11
